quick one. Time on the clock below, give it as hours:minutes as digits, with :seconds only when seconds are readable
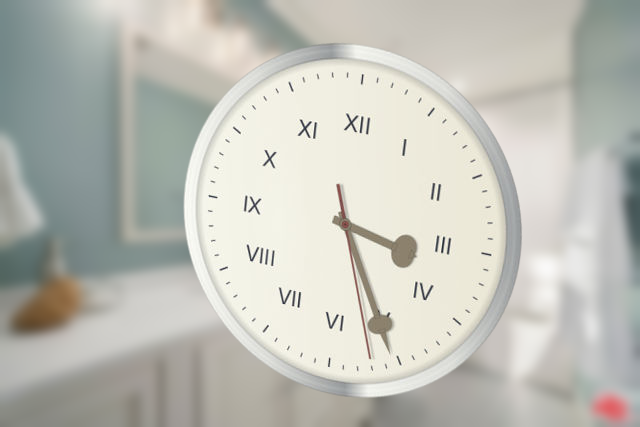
3:25:27
